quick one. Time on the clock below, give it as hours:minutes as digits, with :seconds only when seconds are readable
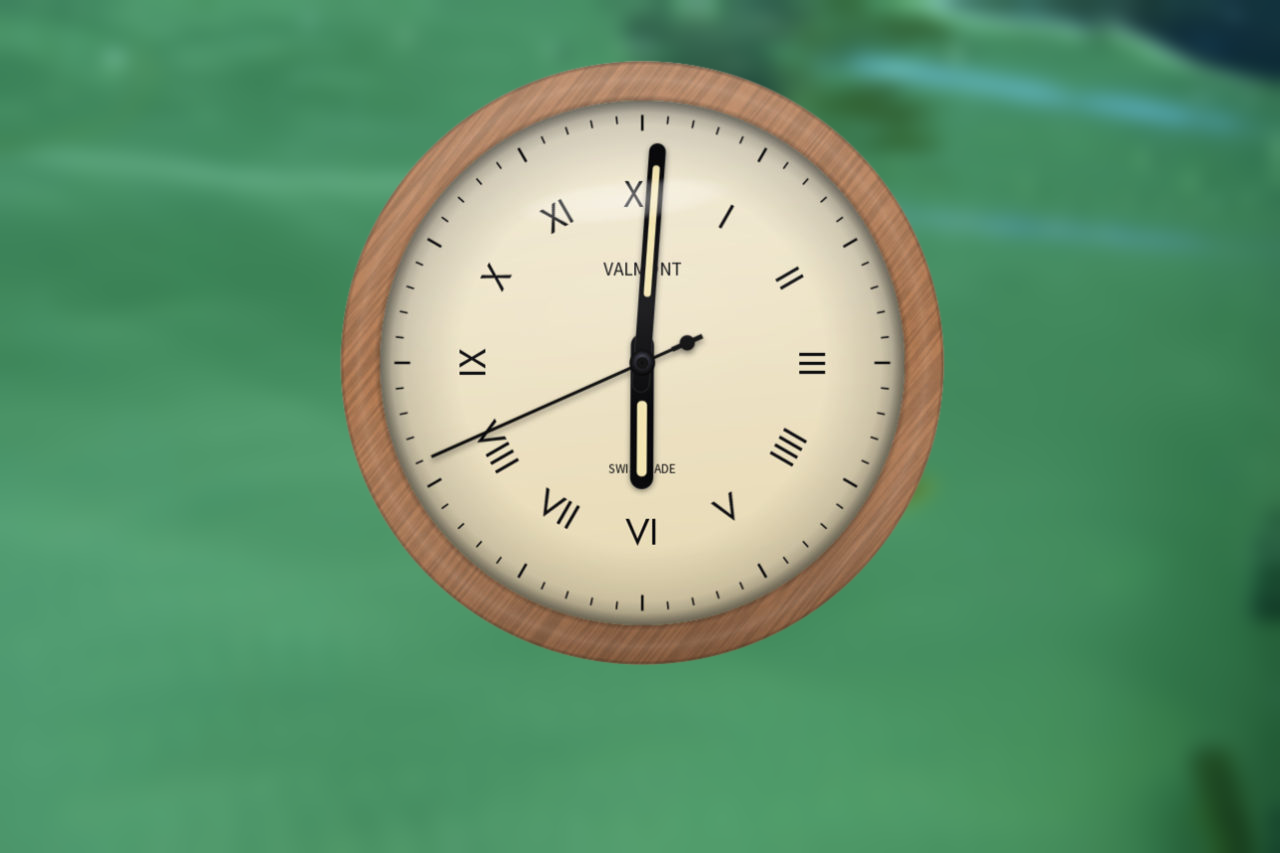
6:00:41
